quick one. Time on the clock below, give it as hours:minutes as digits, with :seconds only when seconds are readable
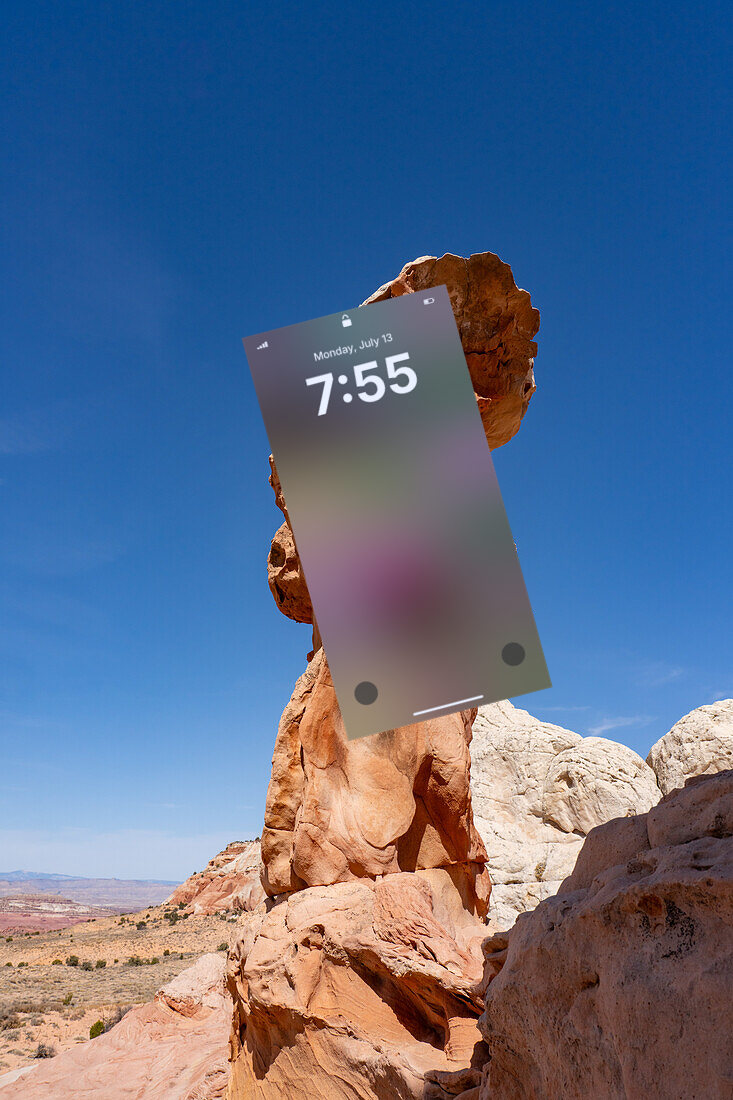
7:55
